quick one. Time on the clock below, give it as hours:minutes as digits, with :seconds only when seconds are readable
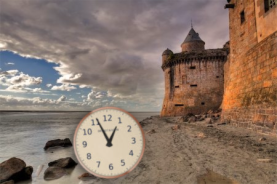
12:56
